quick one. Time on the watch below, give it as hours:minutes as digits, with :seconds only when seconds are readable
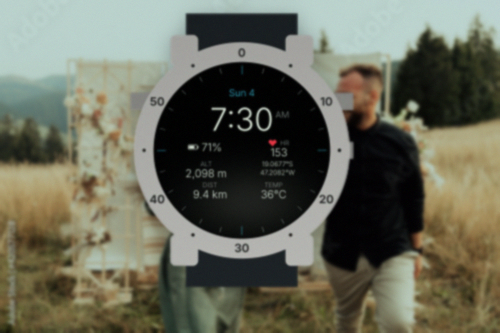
7:30
